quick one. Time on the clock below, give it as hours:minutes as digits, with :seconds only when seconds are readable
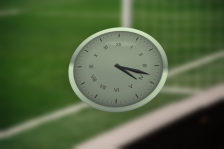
4:18
